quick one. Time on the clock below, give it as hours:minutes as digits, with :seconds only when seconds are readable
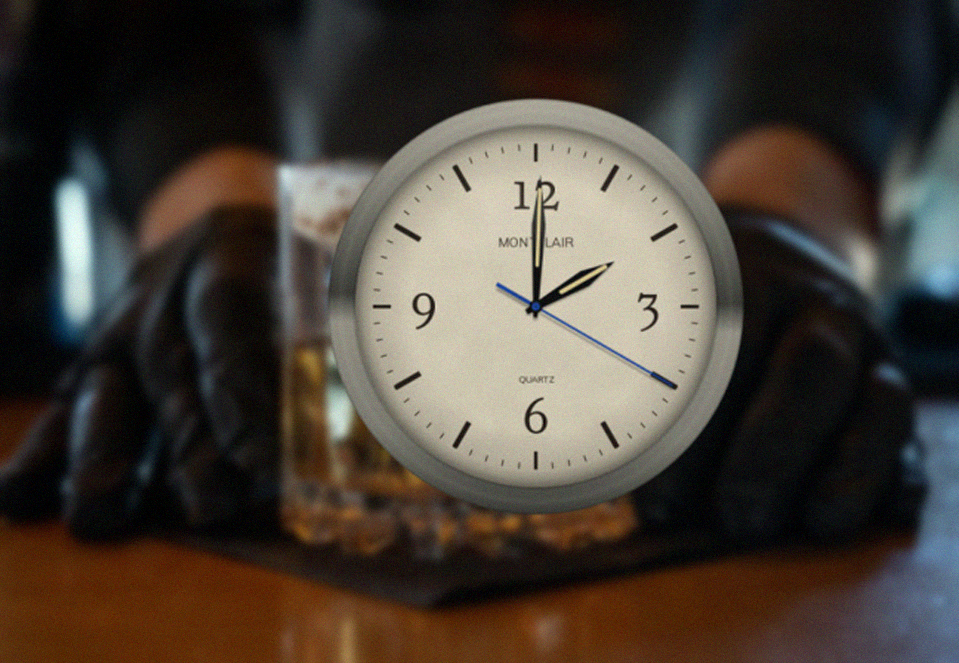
2:00:20
